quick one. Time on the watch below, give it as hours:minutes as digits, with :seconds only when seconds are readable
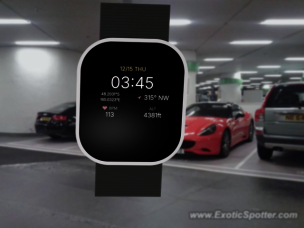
3:45
